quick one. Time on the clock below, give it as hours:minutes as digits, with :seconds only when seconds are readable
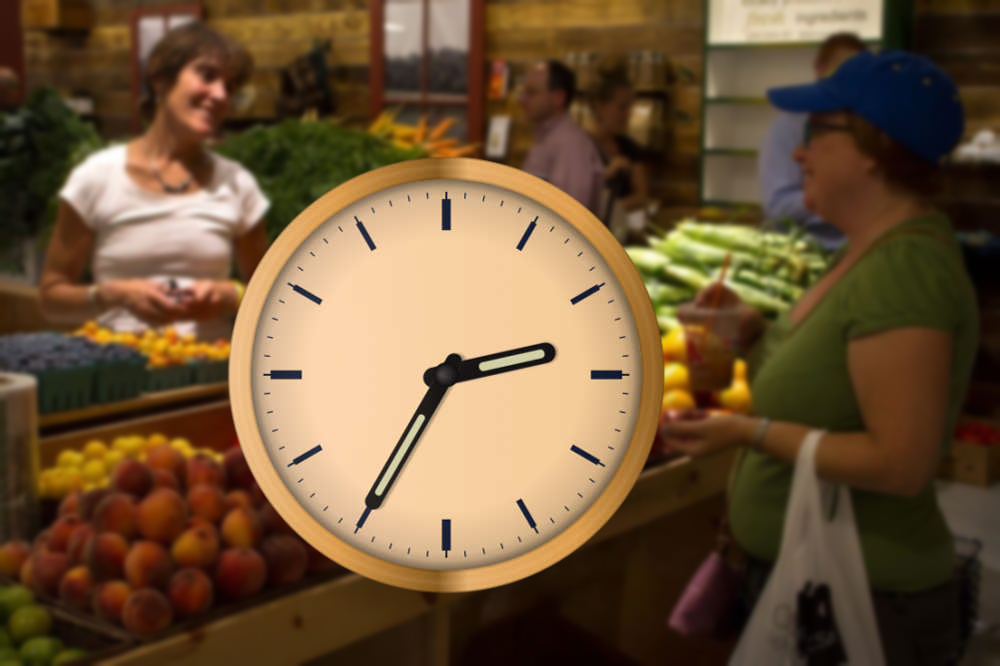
2:35
